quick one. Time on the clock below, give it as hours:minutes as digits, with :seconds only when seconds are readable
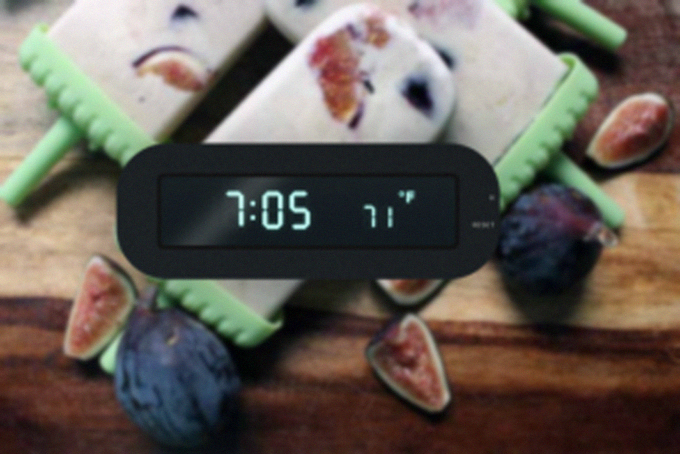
7:05
